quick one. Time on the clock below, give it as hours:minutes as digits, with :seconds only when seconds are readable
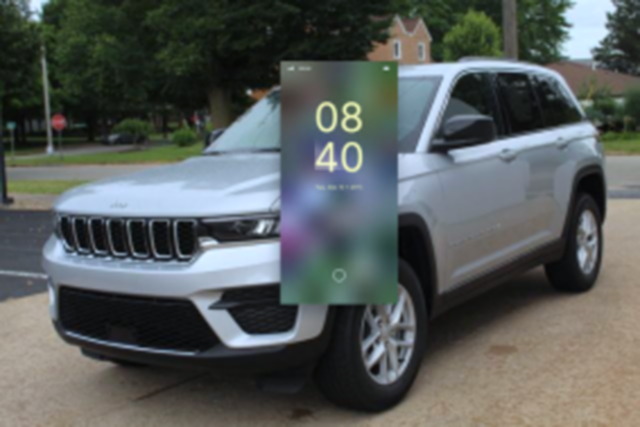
8:40
